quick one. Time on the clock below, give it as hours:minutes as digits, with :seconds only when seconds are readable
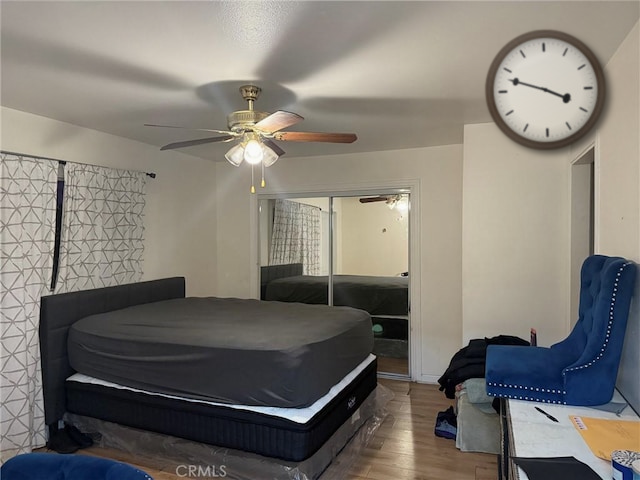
3:48
